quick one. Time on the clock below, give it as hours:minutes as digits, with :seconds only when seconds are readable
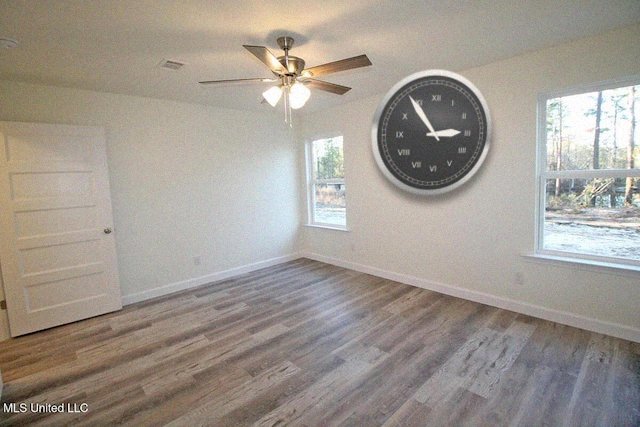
2:54
